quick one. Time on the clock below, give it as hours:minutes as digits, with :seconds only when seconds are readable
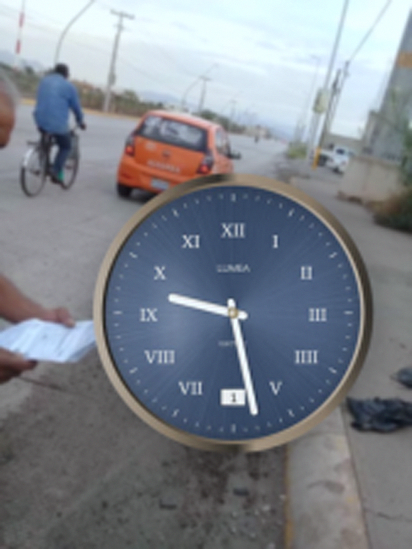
9:28
